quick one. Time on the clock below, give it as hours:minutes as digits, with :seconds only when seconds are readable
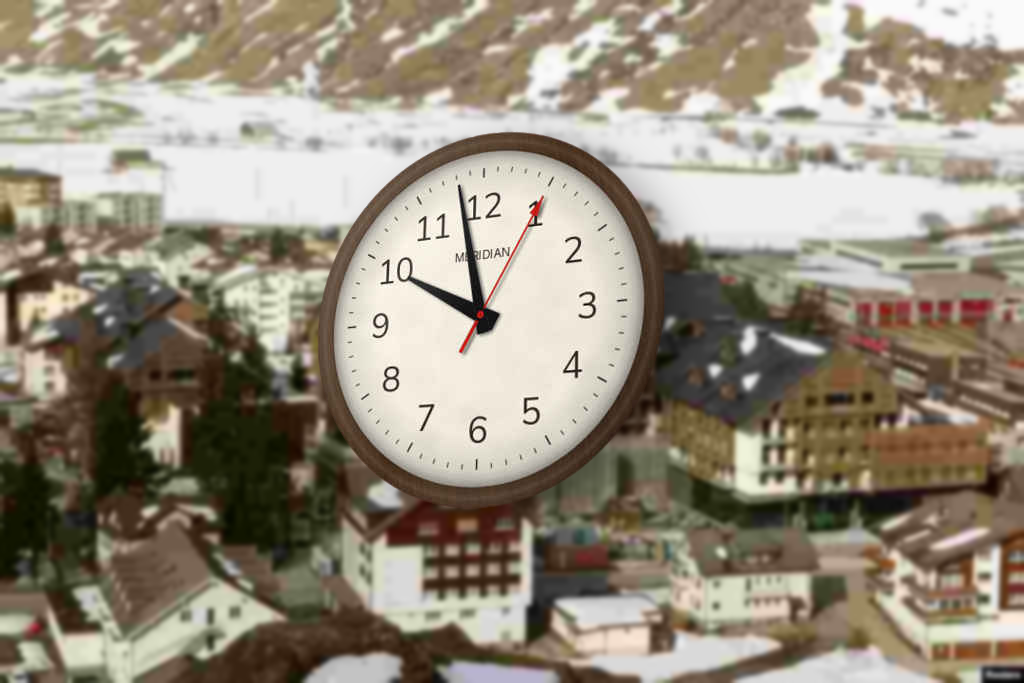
9:58:05
